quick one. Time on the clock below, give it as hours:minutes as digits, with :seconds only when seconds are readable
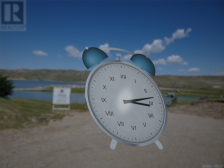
3:13
